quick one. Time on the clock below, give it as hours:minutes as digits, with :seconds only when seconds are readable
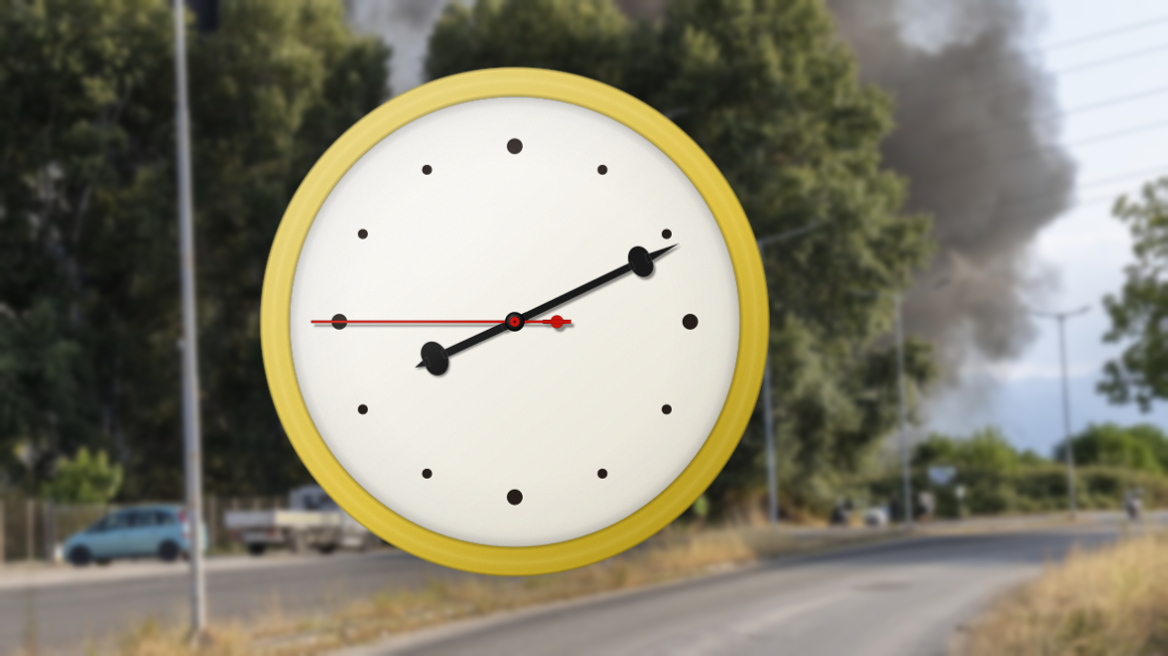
8:10:45
